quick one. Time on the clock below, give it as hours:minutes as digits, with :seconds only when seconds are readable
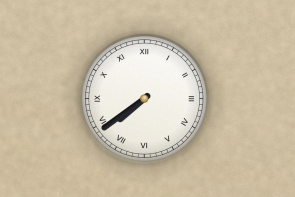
7:39
